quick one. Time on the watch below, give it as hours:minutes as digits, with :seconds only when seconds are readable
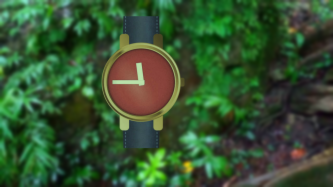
11:45
